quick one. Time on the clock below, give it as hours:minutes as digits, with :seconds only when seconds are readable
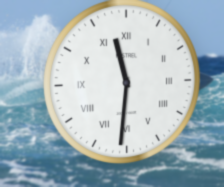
11:31
